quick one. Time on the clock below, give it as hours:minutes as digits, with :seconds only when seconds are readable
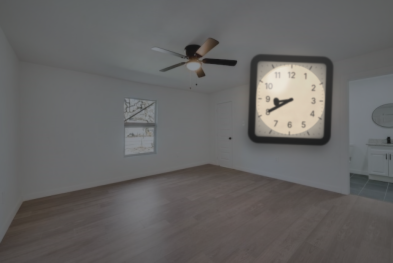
8:40
